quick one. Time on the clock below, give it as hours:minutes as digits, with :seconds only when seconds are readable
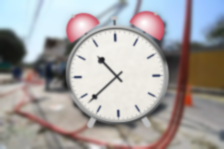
10:38
